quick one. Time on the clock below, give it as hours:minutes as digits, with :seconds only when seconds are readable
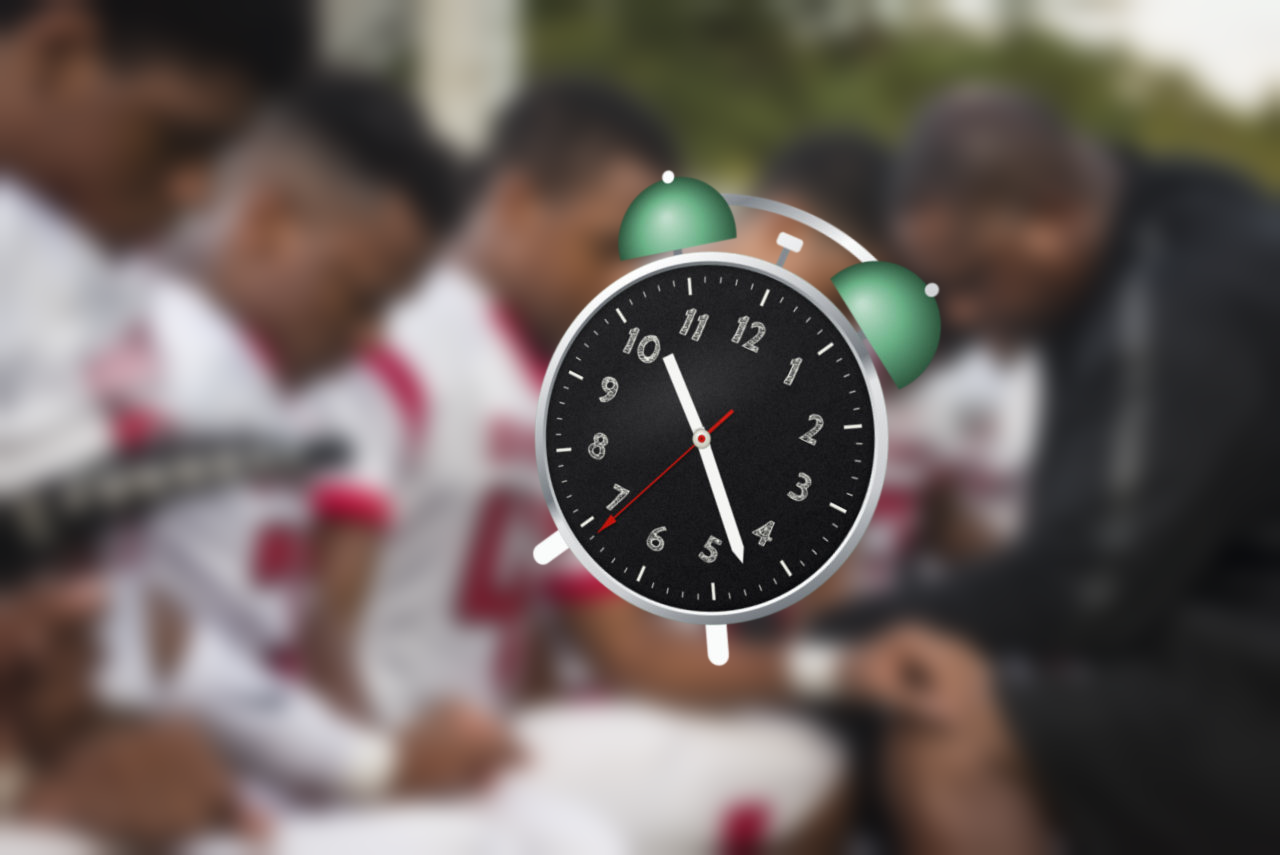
10:22:34
